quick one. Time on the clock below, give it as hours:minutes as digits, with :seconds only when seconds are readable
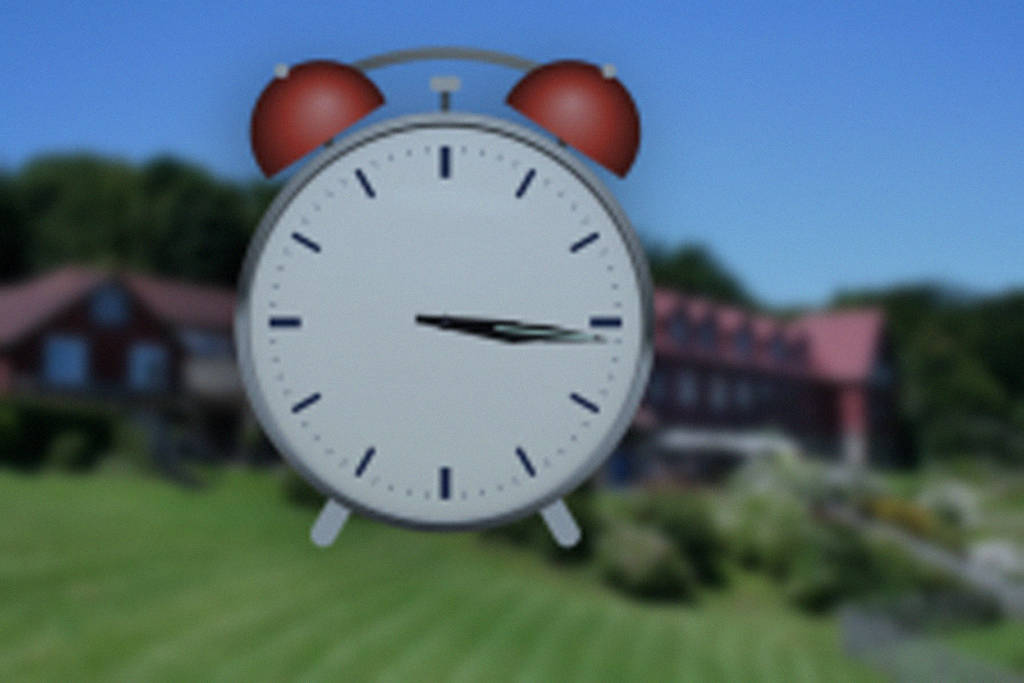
3:16
